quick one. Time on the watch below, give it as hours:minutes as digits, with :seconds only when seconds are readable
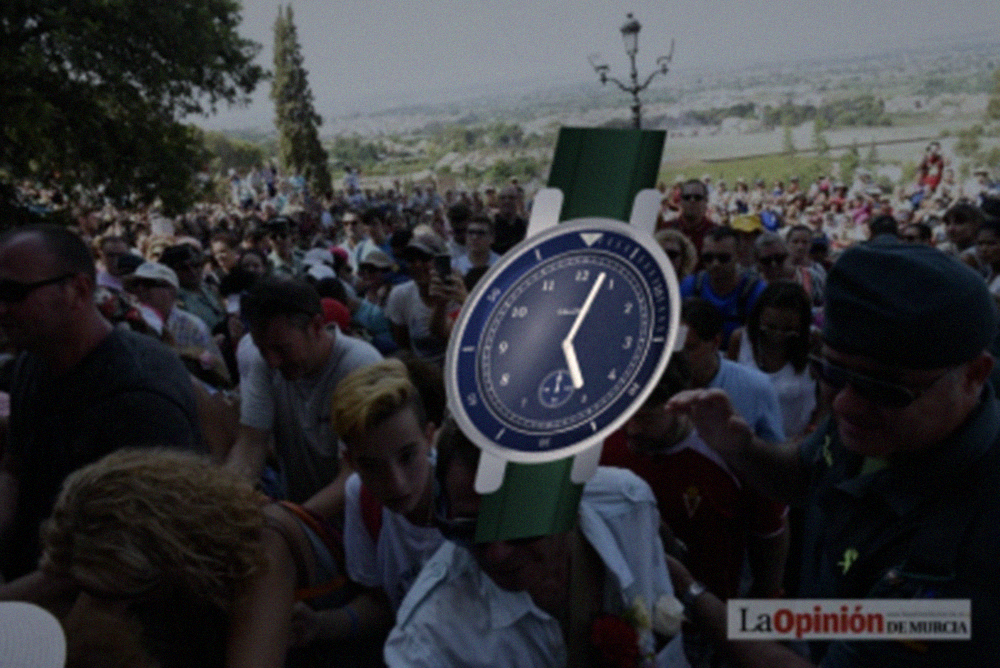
5:03
